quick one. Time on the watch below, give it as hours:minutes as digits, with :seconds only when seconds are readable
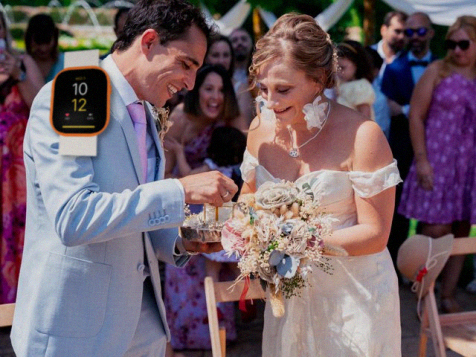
10:12
